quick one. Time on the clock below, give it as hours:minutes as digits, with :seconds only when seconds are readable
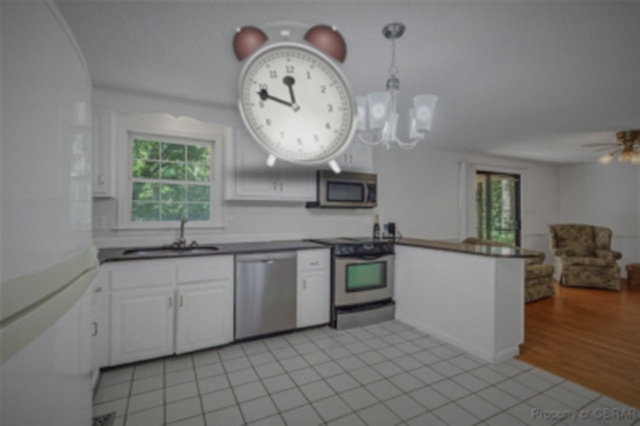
11:48
